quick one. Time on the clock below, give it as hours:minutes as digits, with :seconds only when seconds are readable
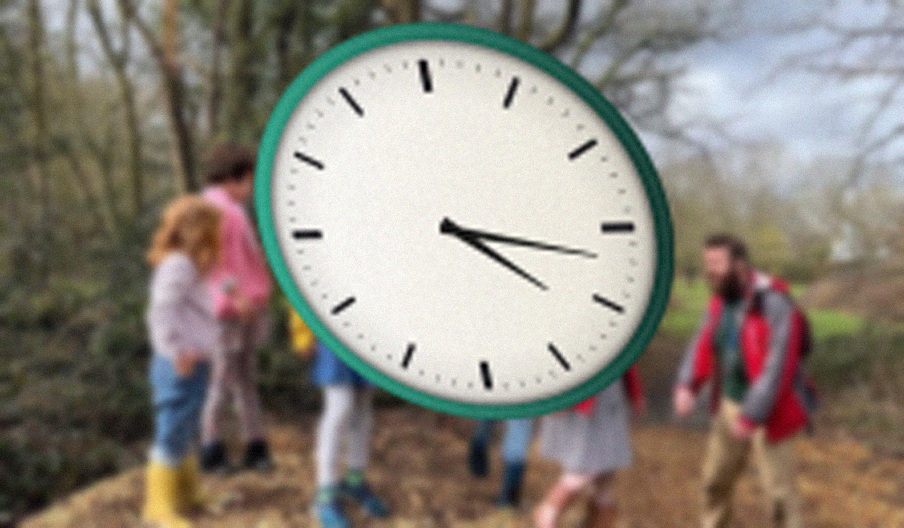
4:17
